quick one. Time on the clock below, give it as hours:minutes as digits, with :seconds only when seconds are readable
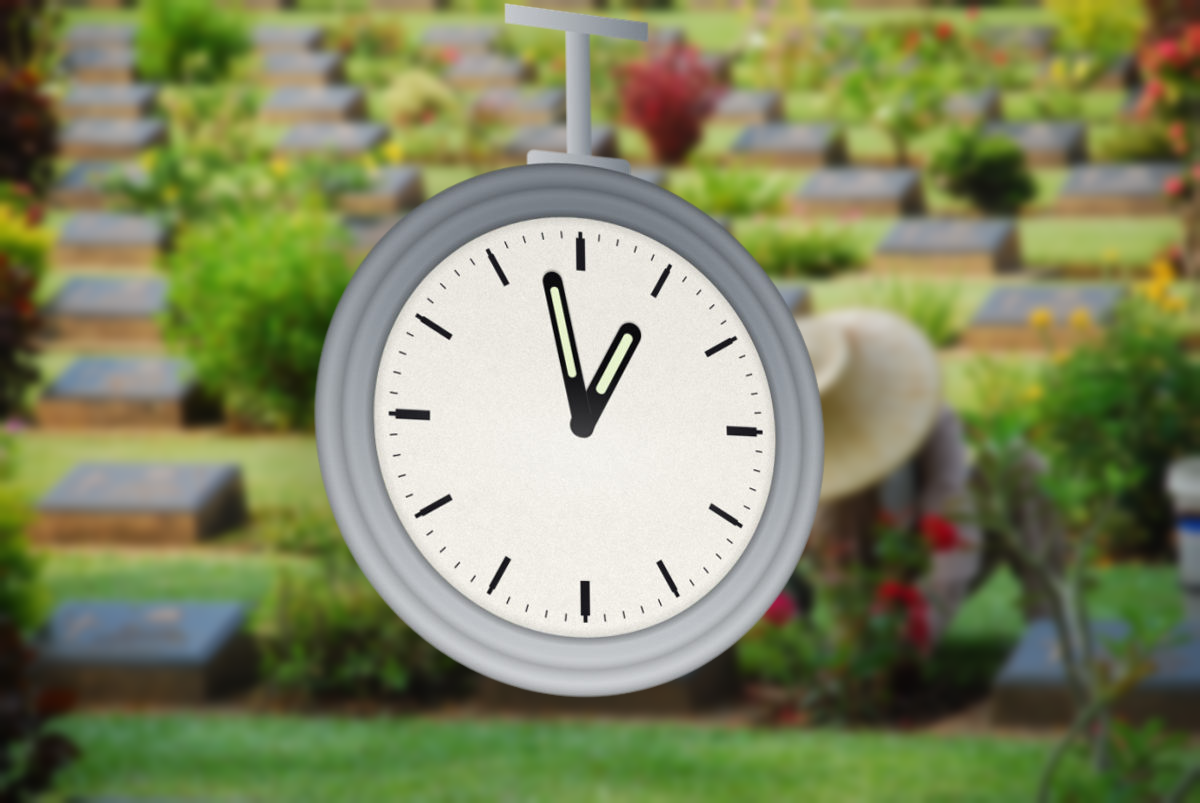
12:58
